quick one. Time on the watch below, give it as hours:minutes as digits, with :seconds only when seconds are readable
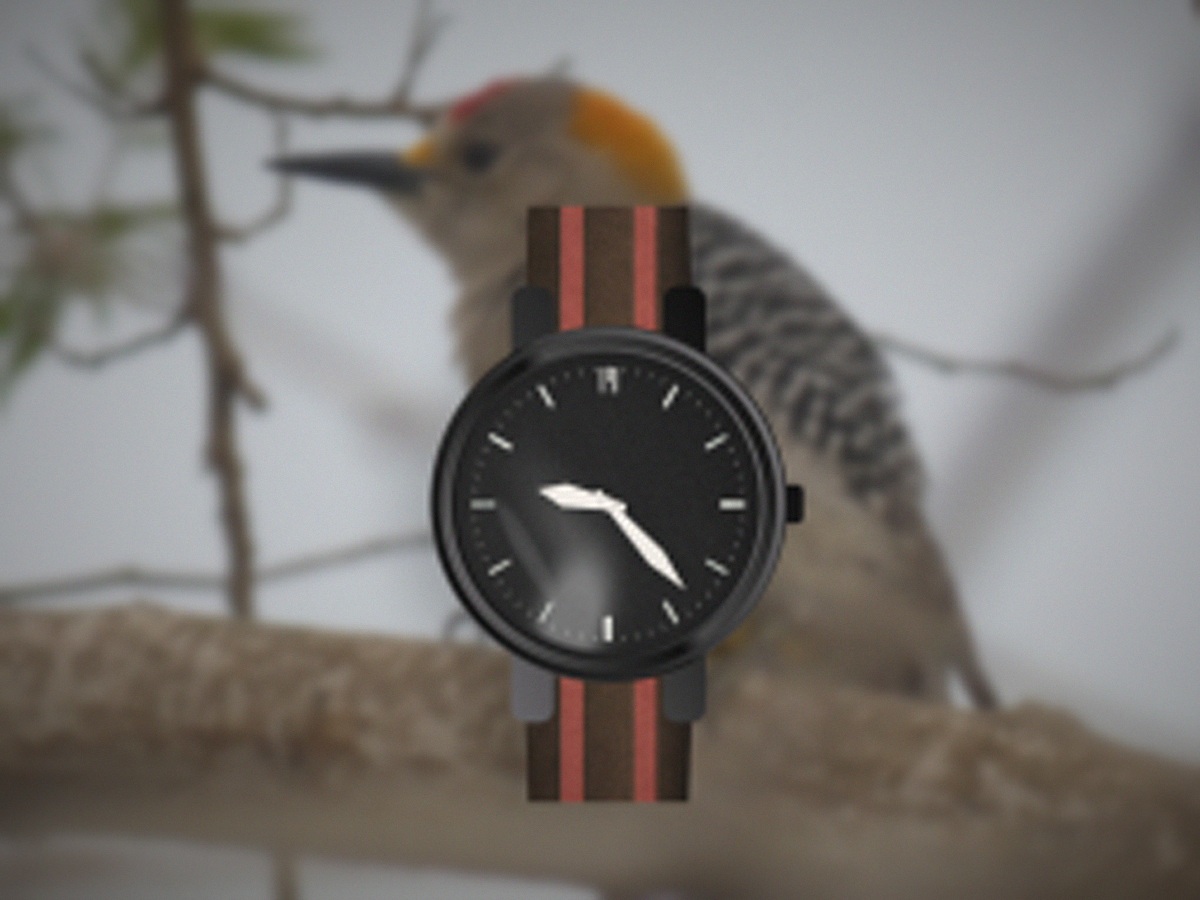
9:23
